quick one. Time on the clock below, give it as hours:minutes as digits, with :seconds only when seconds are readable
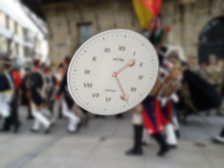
1:24
